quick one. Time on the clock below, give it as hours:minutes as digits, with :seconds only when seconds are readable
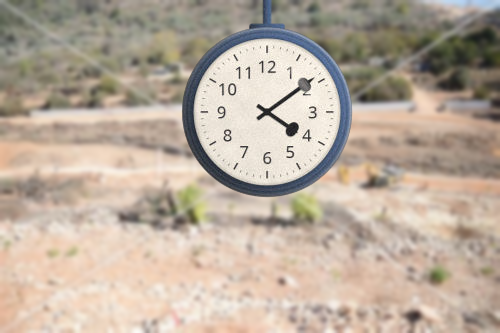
4:09
